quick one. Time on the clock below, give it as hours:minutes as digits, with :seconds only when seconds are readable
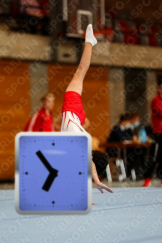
6:54
